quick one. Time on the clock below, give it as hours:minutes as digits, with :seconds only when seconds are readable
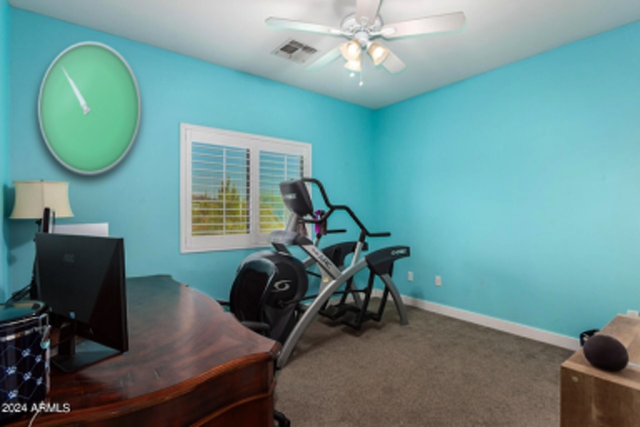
10:54
